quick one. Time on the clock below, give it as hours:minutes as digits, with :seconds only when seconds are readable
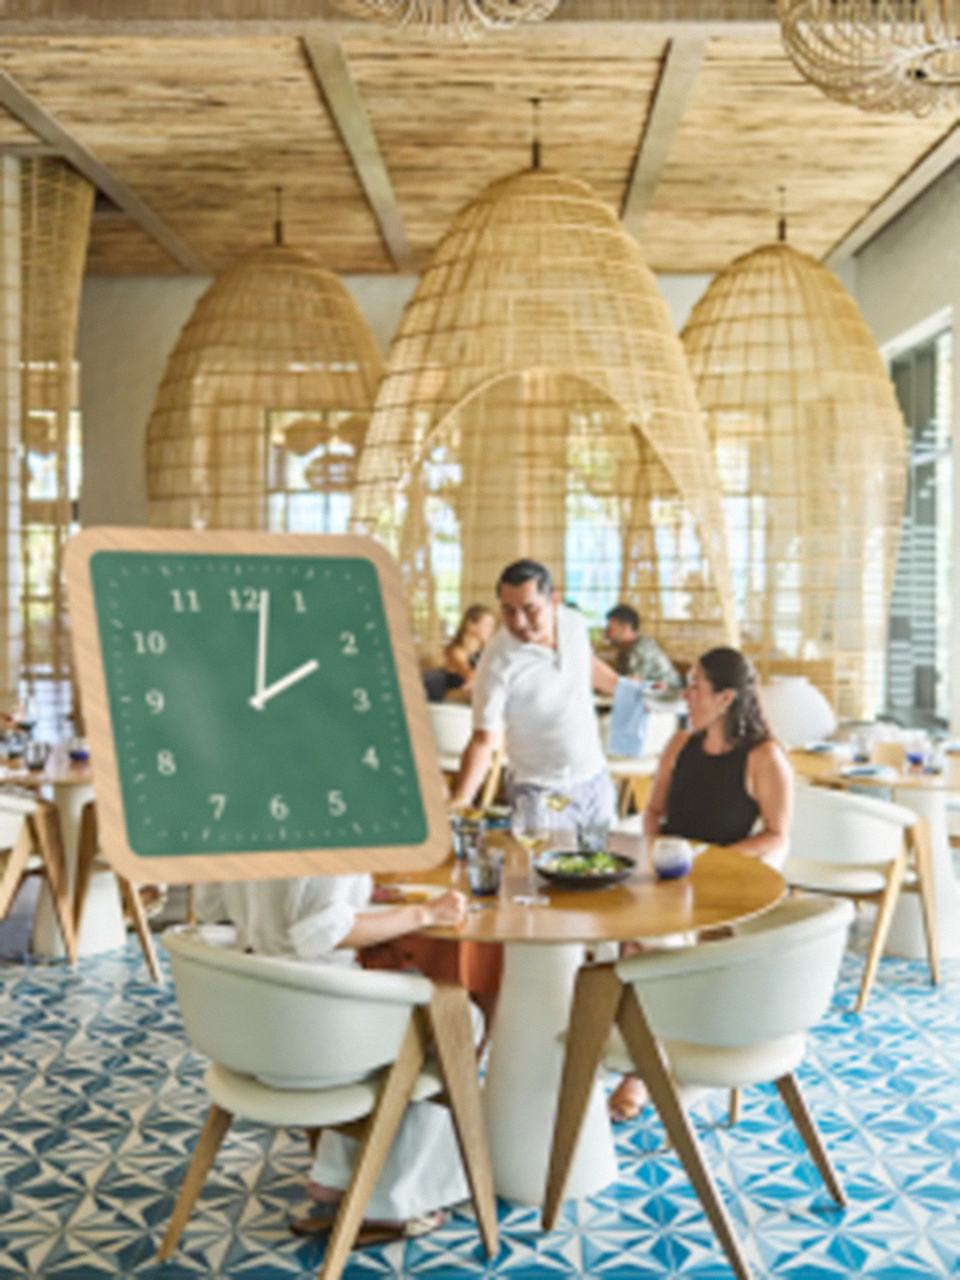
2:02
